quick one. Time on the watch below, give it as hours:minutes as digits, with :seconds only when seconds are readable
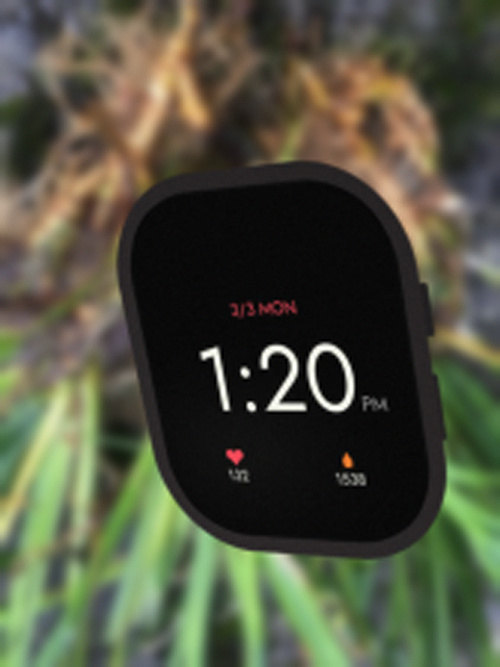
1:20
